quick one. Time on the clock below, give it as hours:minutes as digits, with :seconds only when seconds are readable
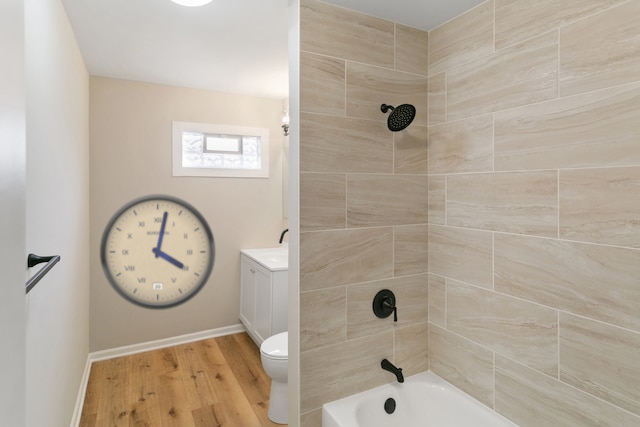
4:02
